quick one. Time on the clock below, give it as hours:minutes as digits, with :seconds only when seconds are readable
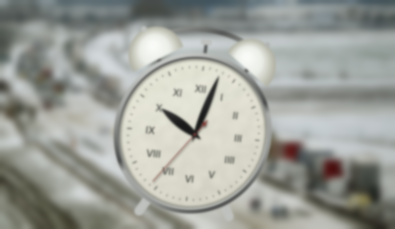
10:02:36
